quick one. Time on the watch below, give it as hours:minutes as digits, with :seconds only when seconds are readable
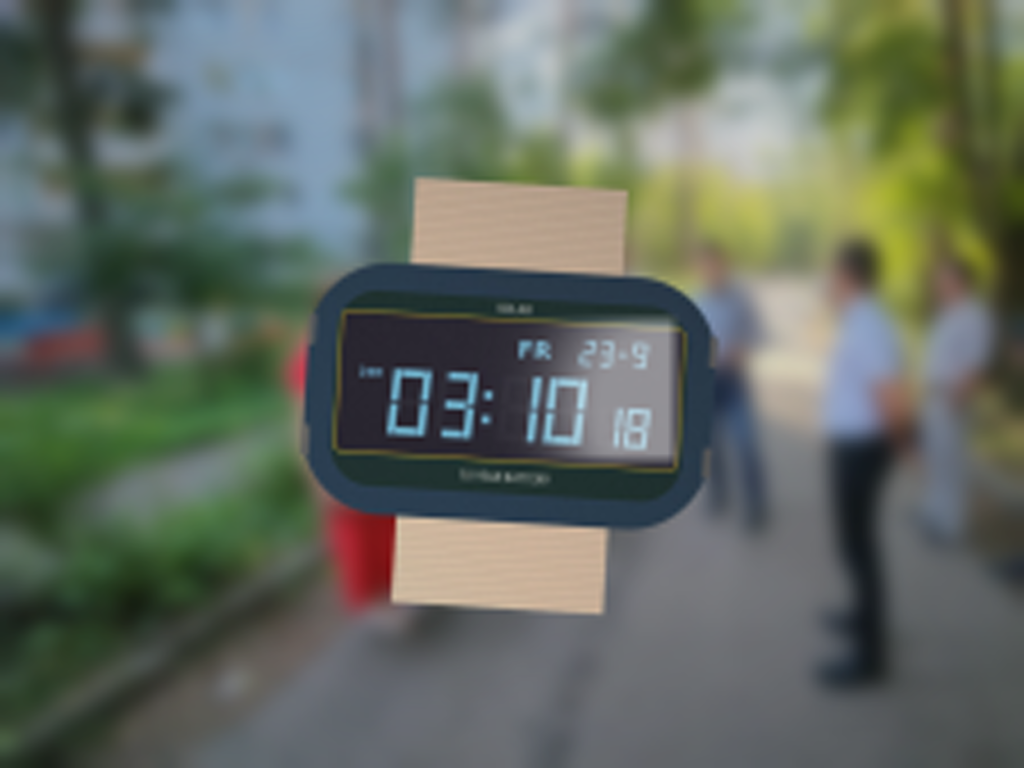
3:10:18
